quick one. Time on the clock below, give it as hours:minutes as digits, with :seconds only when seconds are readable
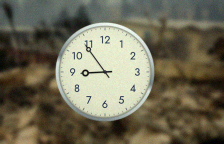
8:54
